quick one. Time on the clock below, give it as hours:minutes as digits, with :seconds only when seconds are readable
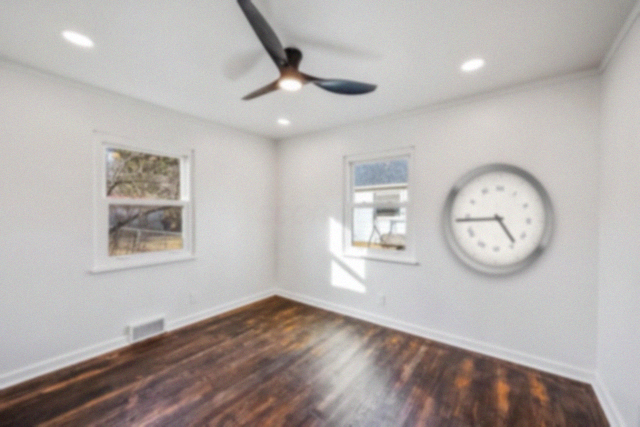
4:44
